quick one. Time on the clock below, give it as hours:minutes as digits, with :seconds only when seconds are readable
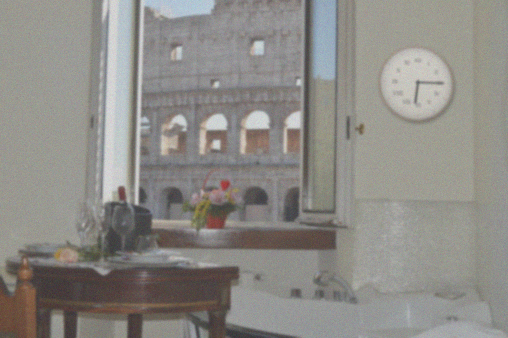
6:15
